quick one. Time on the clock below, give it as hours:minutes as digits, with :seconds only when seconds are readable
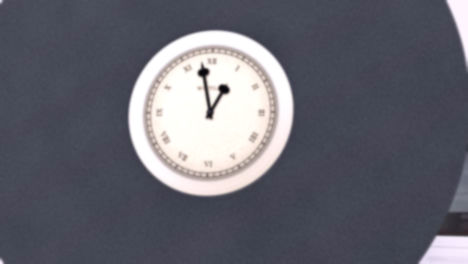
12:58
